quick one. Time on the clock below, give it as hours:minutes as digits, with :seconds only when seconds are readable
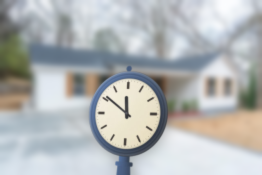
11:51
